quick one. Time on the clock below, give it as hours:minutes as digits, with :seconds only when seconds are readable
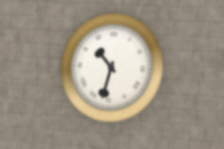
10:32
